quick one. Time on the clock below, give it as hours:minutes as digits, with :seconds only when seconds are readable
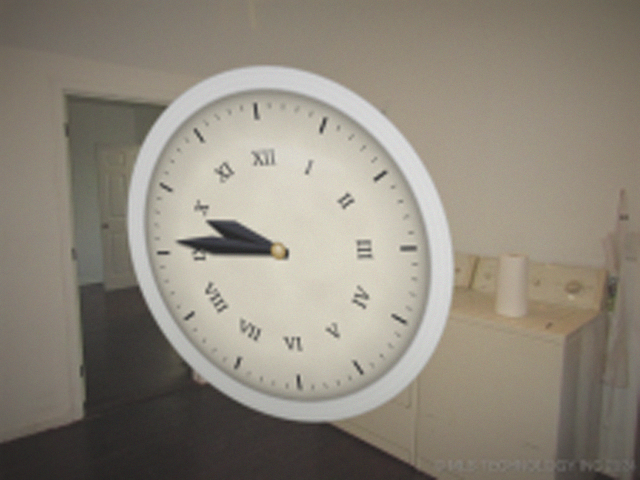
9:46
